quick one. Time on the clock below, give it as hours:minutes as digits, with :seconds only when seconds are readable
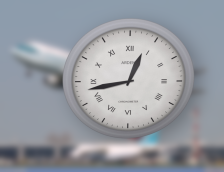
12:43
